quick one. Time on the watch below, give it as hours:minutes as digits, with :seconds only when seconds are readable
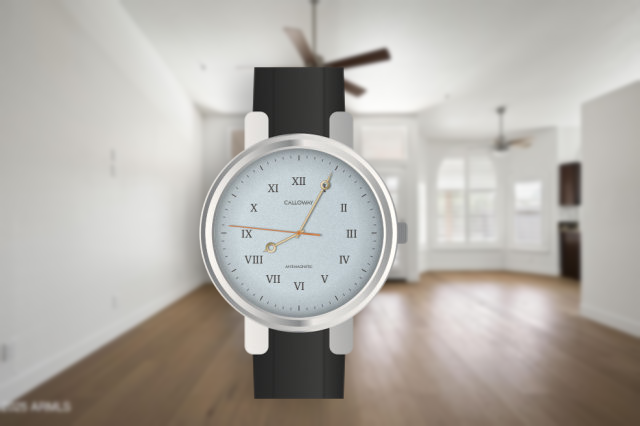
8:04:46
